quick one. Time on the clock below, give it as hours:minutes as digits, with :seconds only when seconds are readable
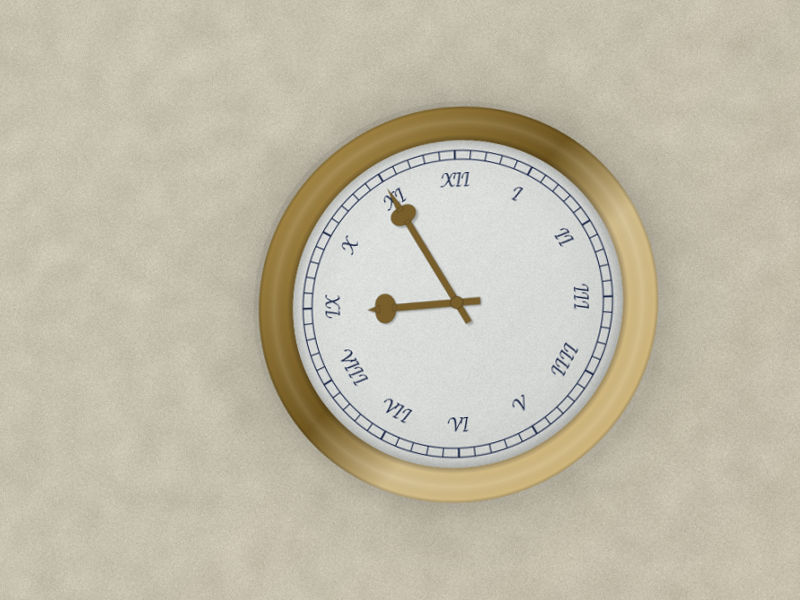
8:55
